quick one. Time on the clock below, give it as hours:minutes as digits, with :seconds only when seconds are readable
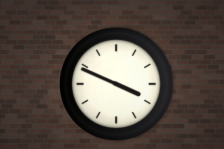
3:49
